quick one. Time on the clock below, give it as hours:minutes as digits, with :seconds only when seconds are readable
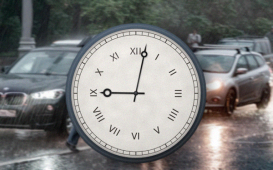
9:02
